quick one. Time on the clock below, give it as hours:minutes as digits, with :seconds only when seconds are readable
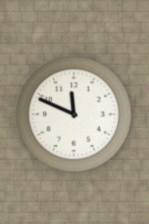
11:49
